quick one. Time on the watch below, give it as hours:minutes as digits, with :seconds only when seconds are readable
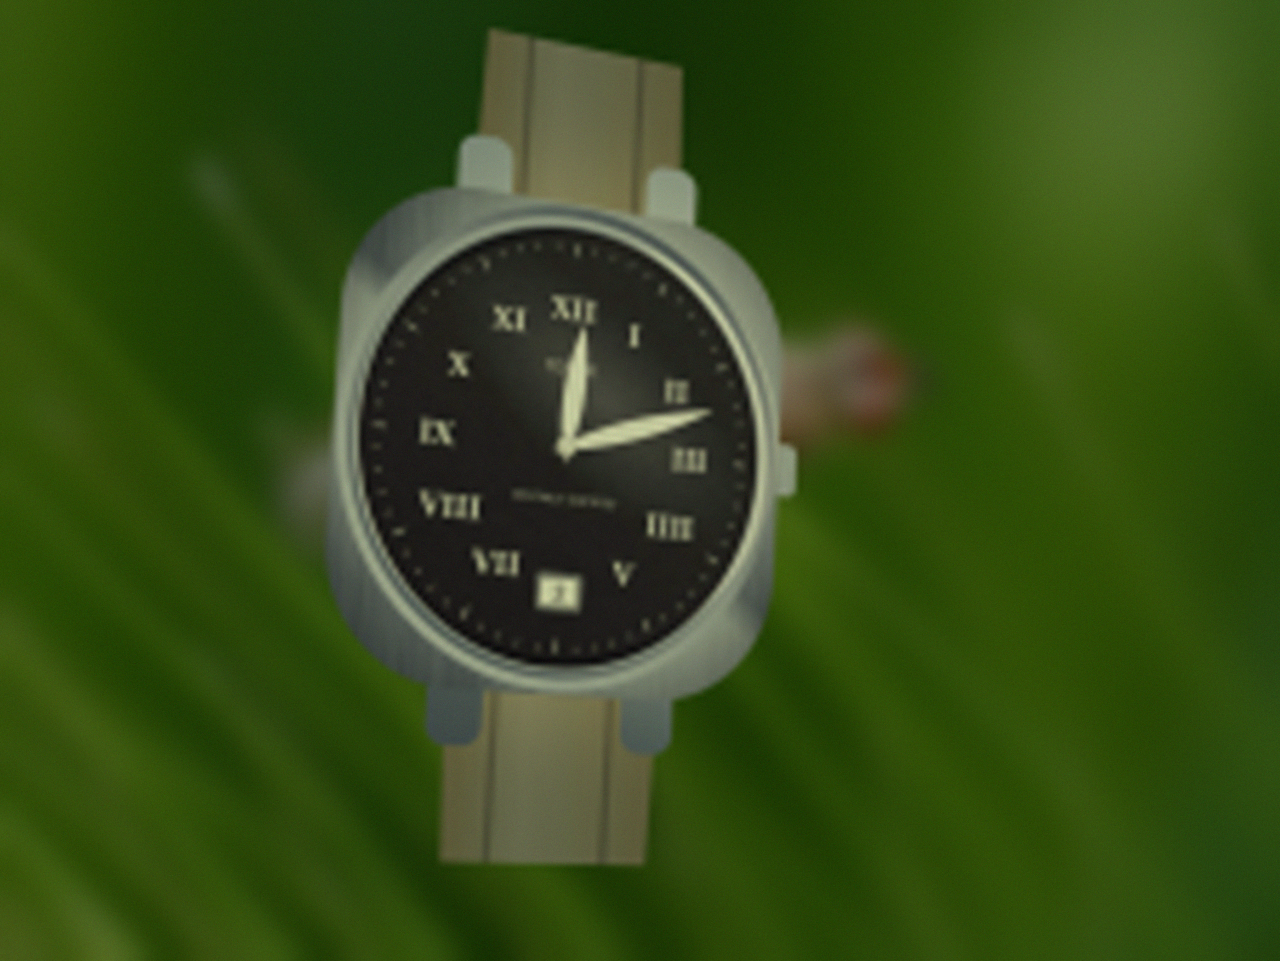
12:12
